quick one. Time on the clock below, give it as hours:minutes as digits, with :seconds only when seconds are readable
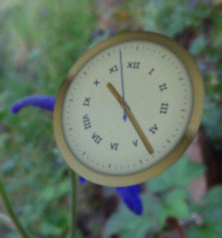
10:22:57
